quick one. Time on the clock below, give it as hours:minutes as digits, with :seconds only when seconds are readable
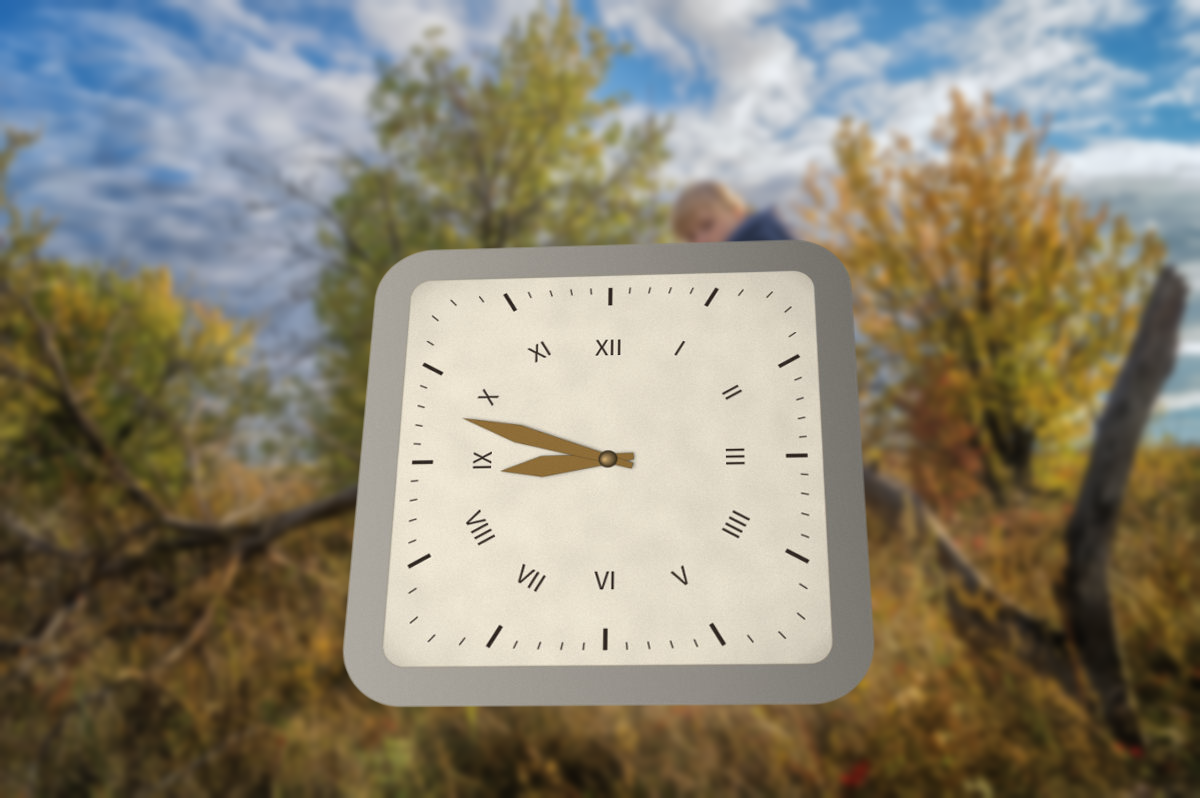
8:48
